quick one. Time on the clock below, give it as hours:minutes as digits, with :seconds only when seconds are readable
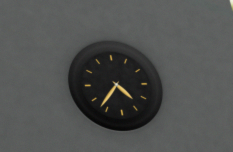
4:37
